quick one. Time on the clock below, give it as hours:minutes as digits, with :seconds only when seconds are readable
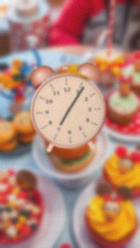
7:06
